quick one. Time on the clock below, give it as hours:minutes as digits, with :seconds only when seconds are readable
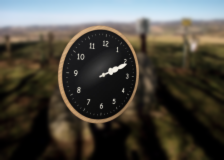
2:11
